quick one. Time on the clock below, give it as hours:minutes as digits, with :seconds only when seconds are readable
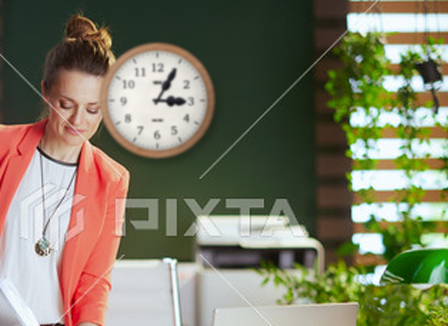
3:05
